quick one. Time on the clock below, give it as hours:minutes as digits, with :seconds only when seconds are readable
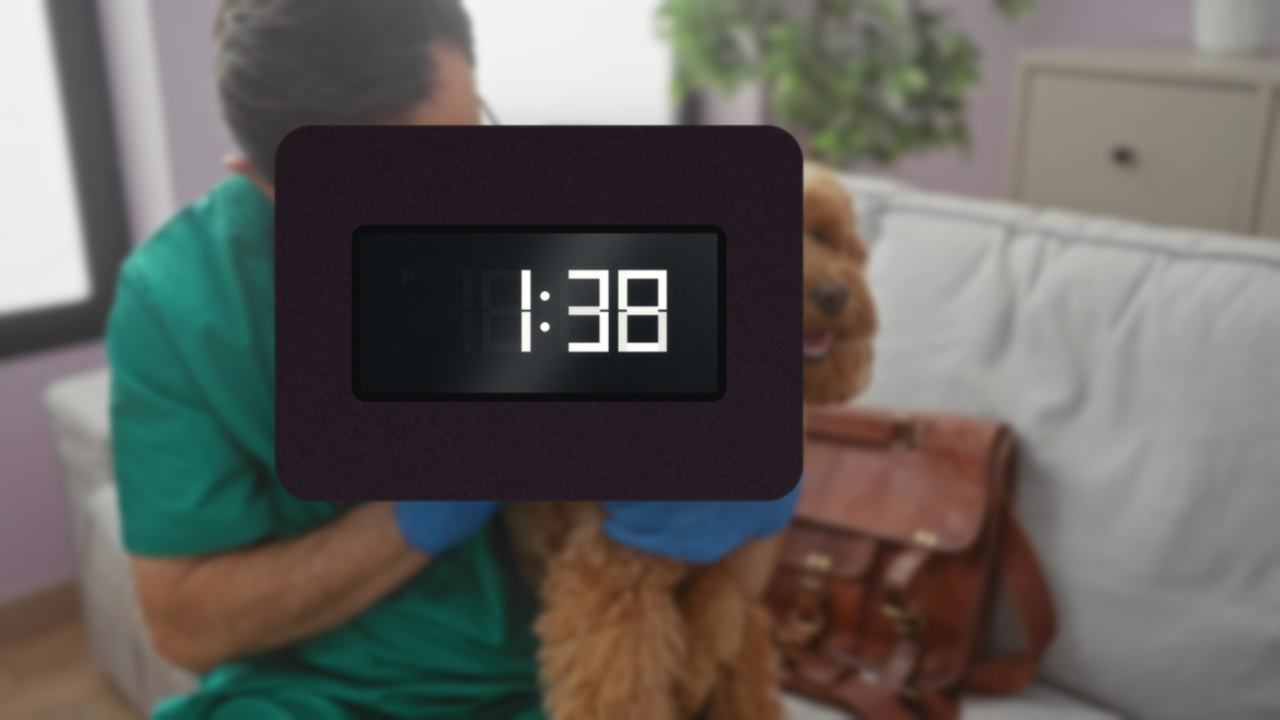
1:38
